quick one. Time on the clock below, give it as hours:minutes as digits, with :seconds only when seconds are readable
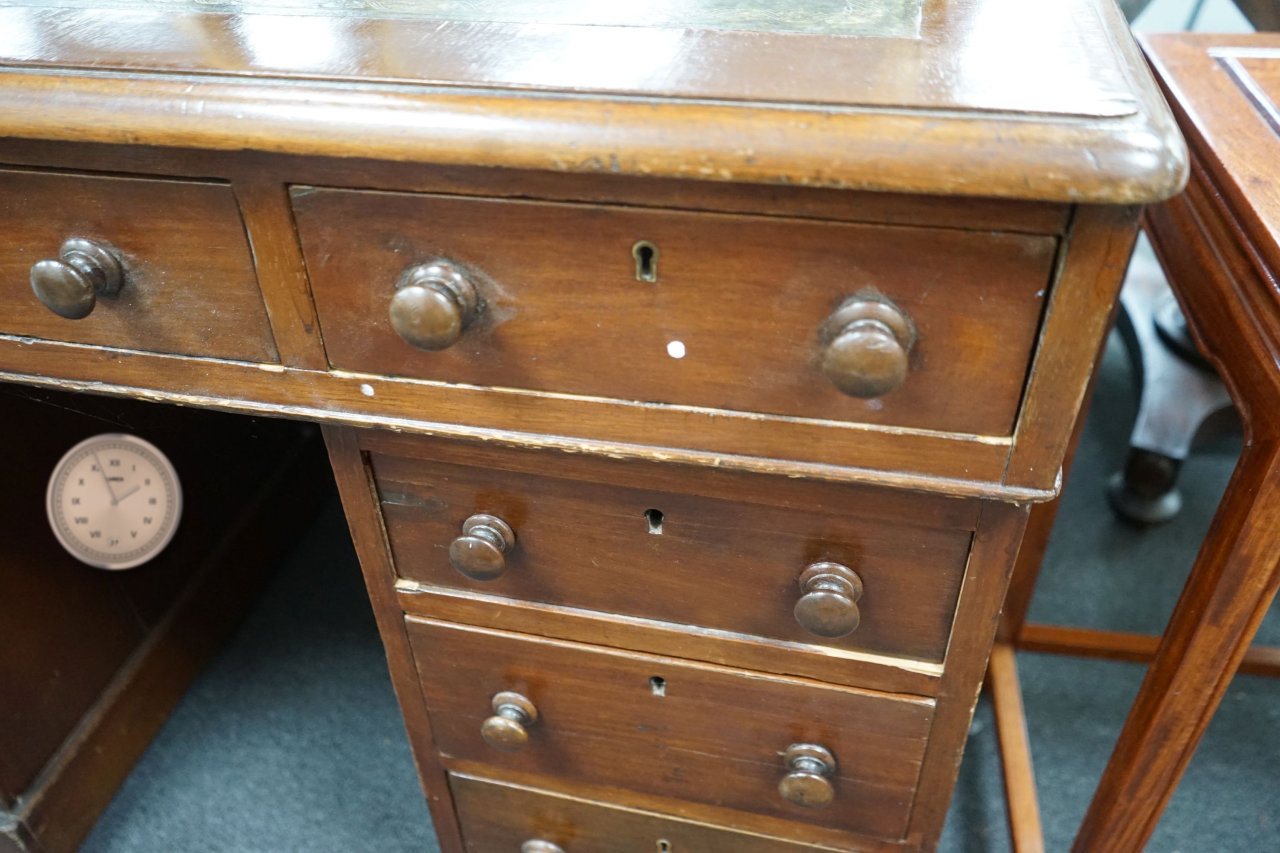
1:56
